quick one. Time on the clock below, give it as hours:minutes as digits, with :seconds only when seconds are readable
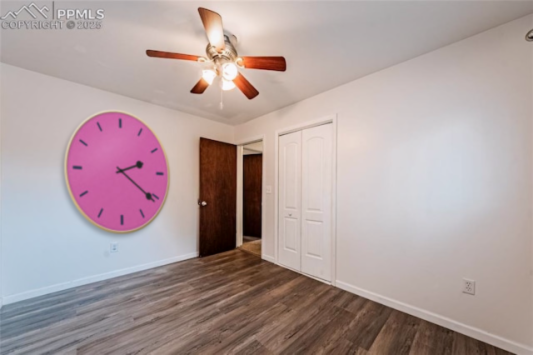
2:21
